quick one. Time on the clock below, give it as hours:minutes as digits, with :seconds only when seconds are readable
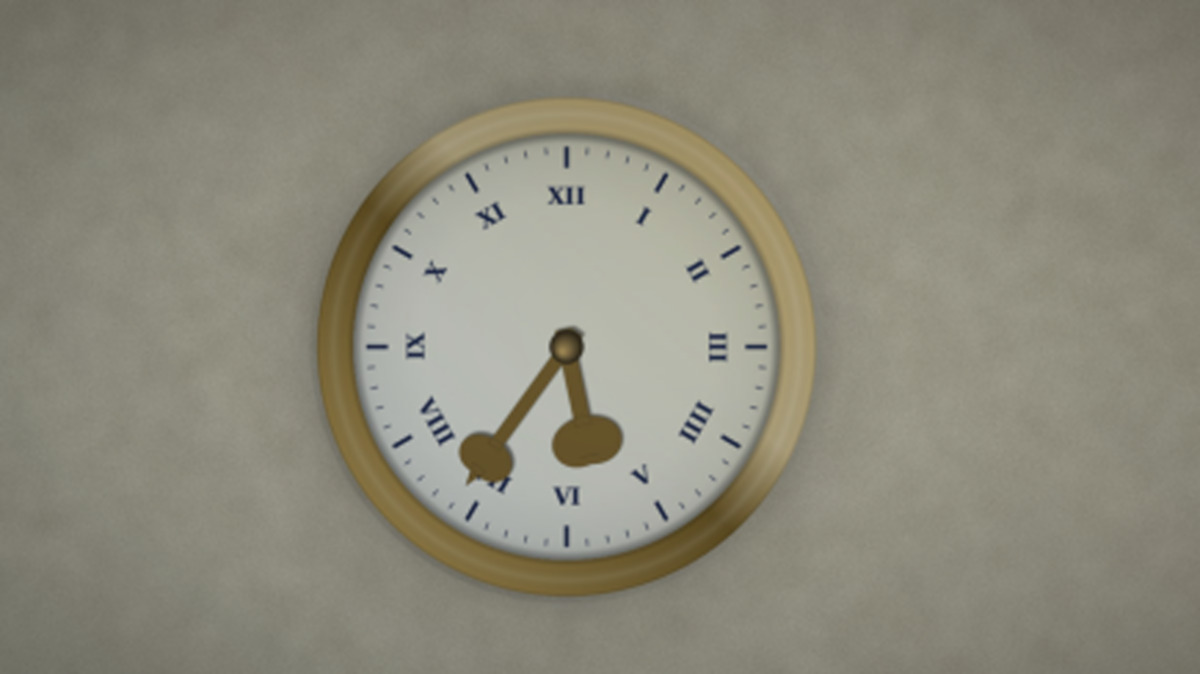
5:36
